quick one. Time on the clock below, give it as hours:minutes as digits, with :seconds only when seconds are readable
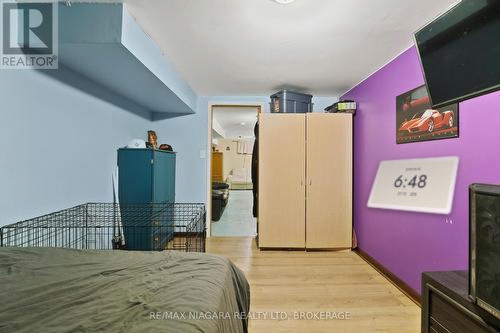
6:48
